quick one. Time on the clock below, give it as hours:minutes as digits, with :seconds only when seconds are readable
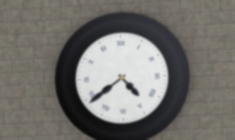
4:39
